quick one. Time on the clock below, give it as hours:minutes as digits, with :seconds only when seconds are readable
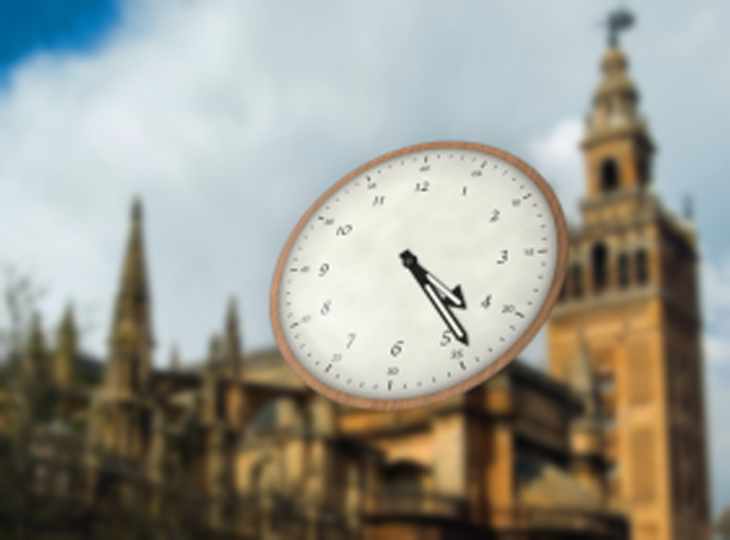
4:24
